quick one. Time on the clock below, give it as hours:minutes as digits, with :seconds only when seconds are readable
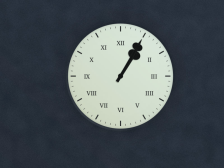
1:05
